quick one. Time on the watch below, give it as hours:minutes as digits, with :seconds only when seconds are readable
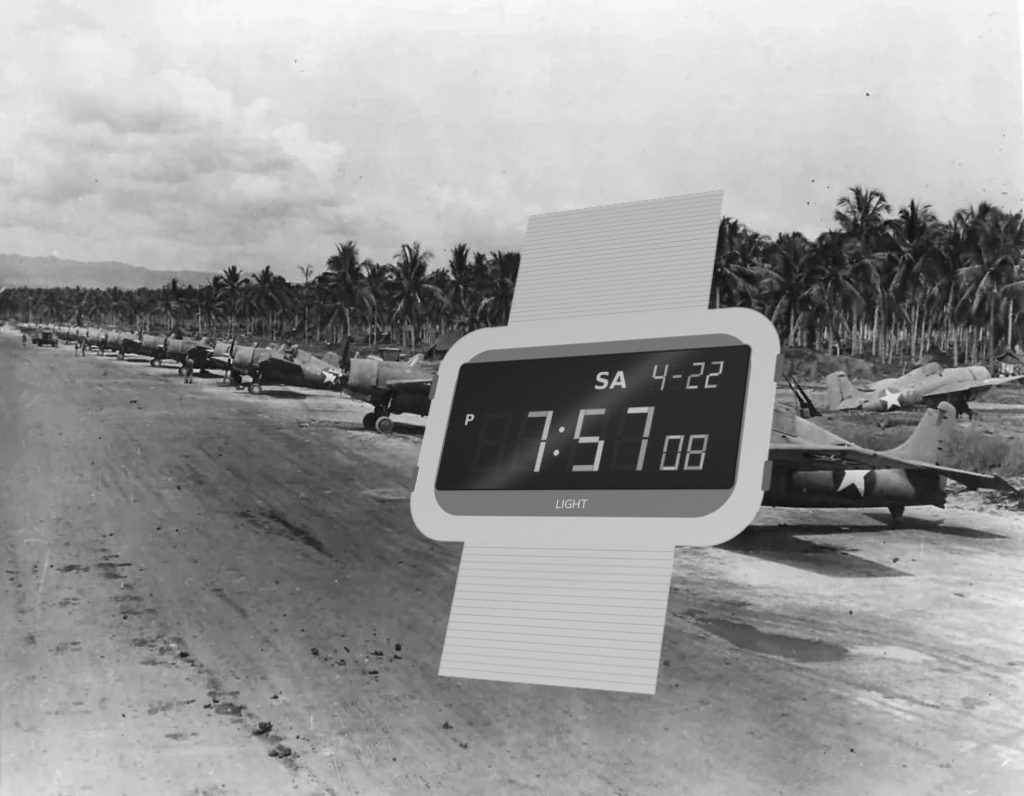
7:57:08
